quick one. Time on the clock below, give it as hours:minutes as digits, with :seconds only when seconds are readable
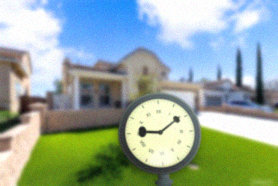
9:09
